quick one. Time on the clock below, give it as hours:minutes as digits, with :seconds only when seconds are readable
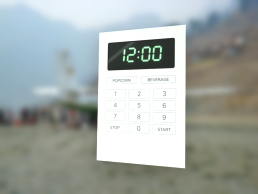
12:00
